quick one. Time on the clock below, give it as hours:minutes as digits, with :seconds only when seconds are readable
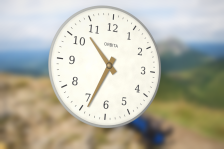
10:34
